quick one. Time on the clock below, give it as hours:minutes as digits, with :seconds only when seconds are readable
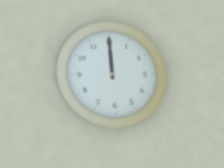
12:00
